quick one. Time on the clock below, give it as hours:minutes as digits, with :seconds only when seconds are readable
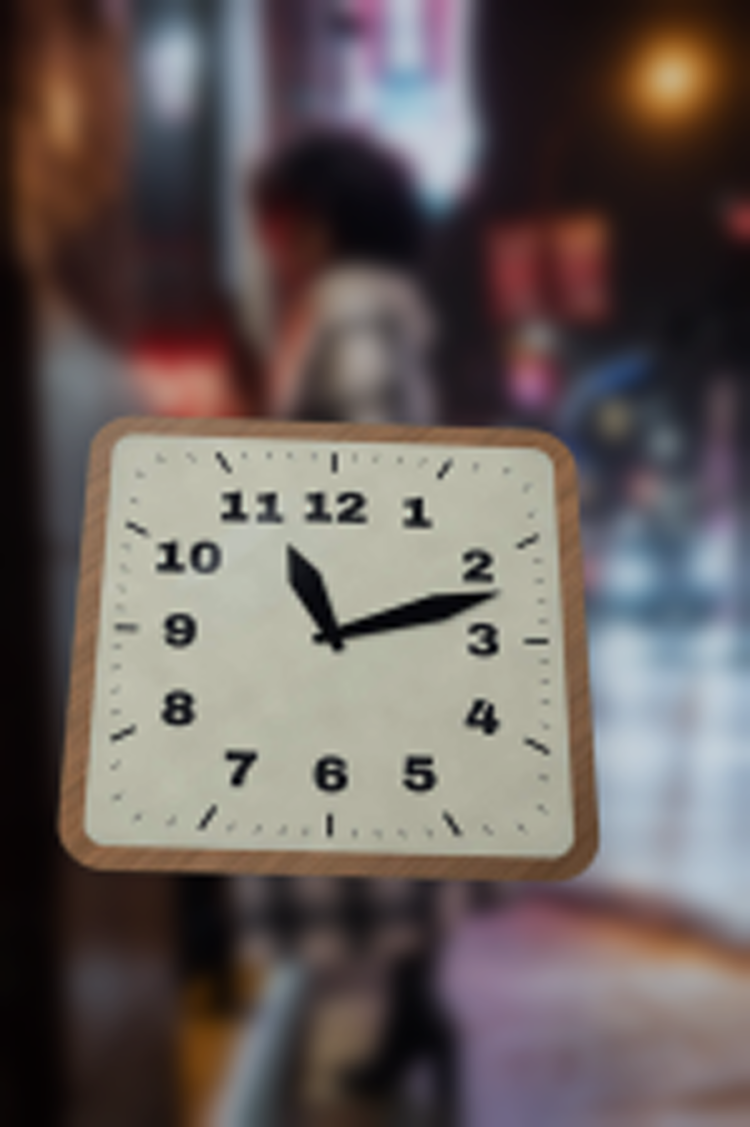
11:12
